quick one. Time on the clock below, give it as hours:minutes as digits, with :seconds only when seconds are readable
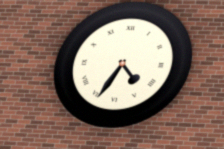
4:34
